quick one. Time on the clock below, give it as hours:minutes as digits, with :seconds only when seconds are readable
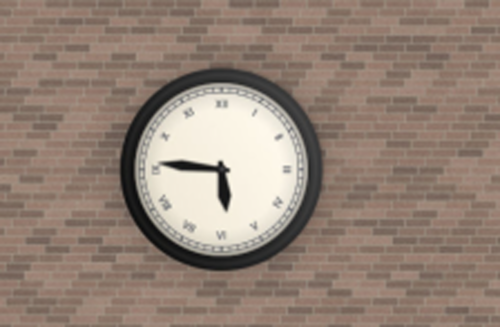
5:46
